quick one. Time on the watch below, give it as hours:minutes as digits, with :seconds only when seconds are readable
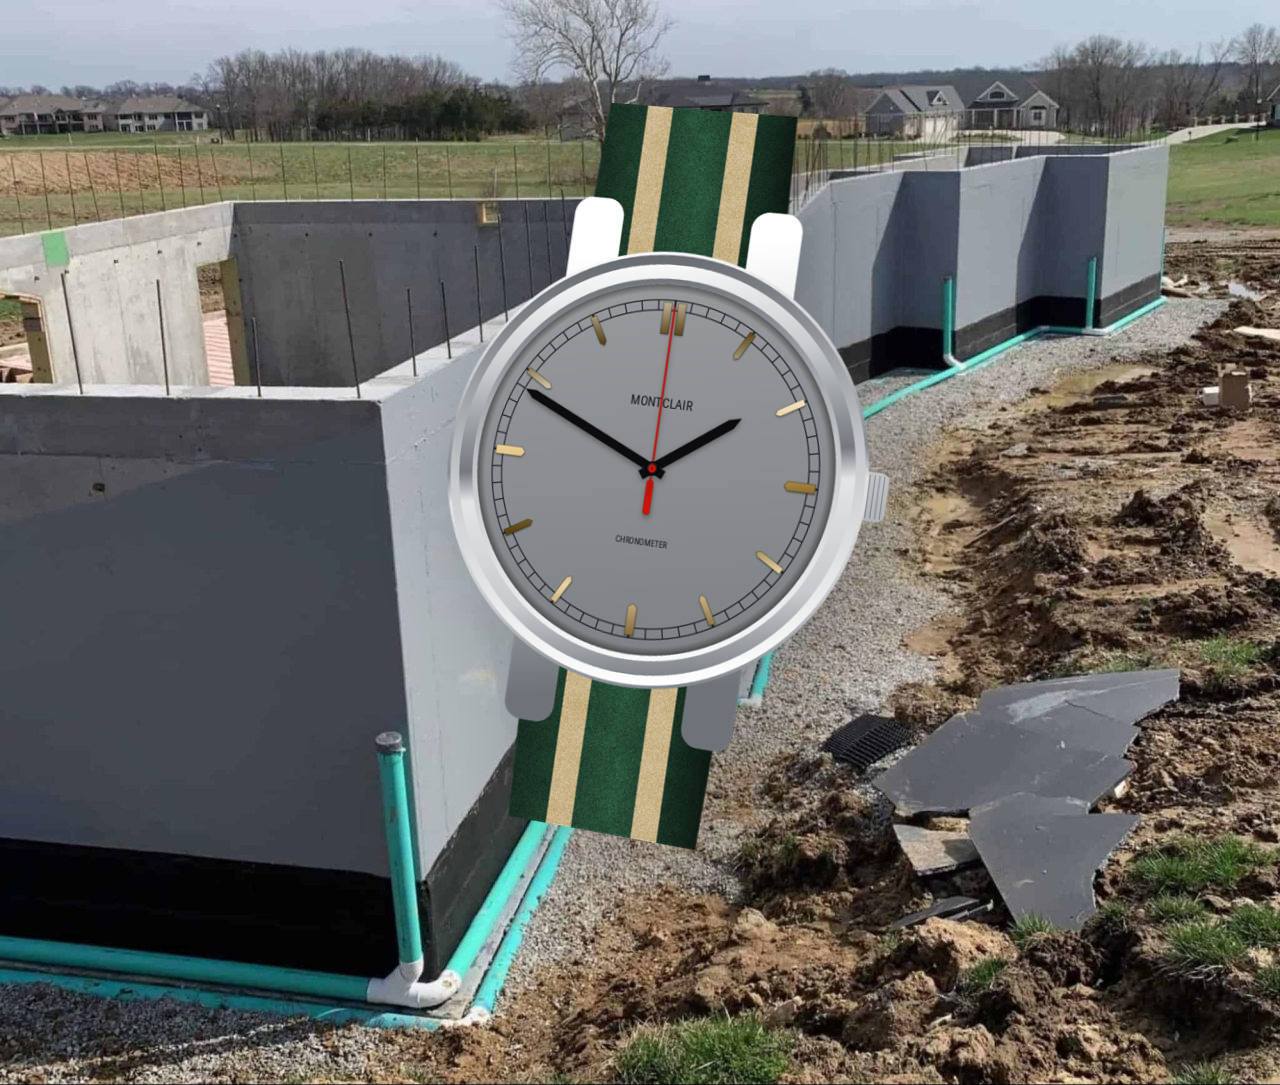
1:49:00
